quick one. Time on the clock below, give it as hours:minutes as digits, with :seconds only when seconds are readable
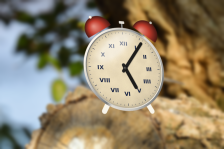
5:06
